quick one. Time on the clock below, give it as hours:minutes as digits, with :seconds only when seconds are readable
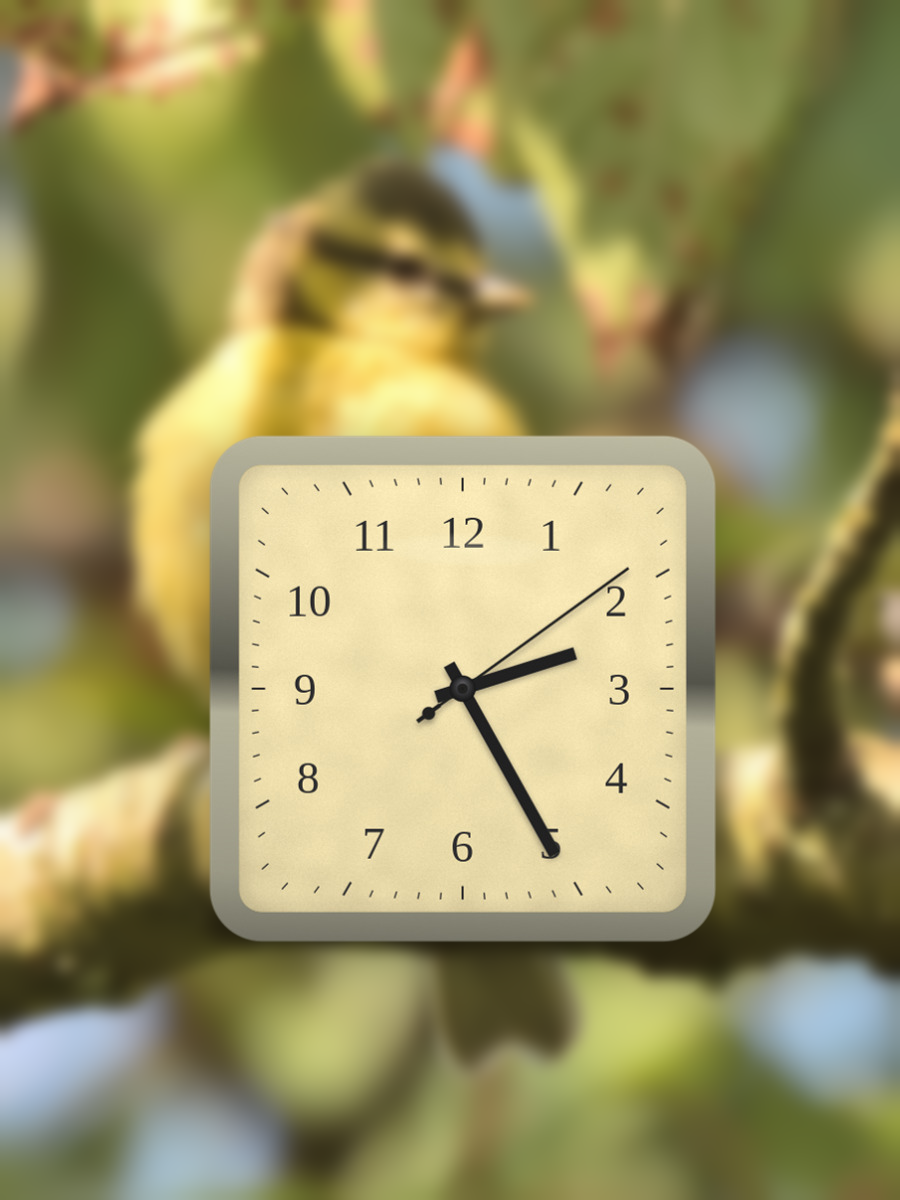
2:25:09
